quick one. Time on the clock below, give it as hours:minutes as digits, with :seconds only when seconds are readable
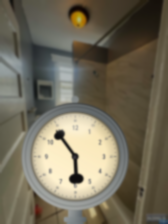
5:54
